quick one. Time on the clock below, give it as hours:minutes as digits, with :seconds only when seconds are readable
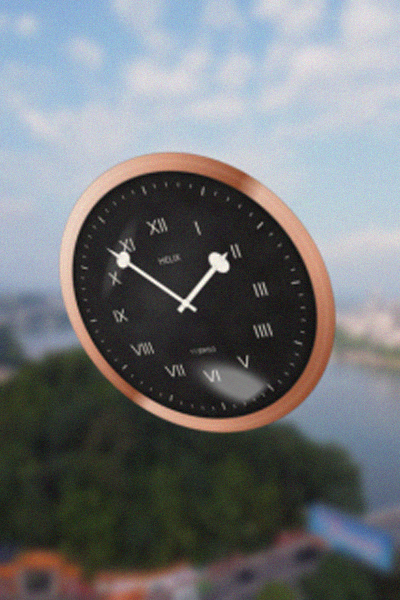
1:53
